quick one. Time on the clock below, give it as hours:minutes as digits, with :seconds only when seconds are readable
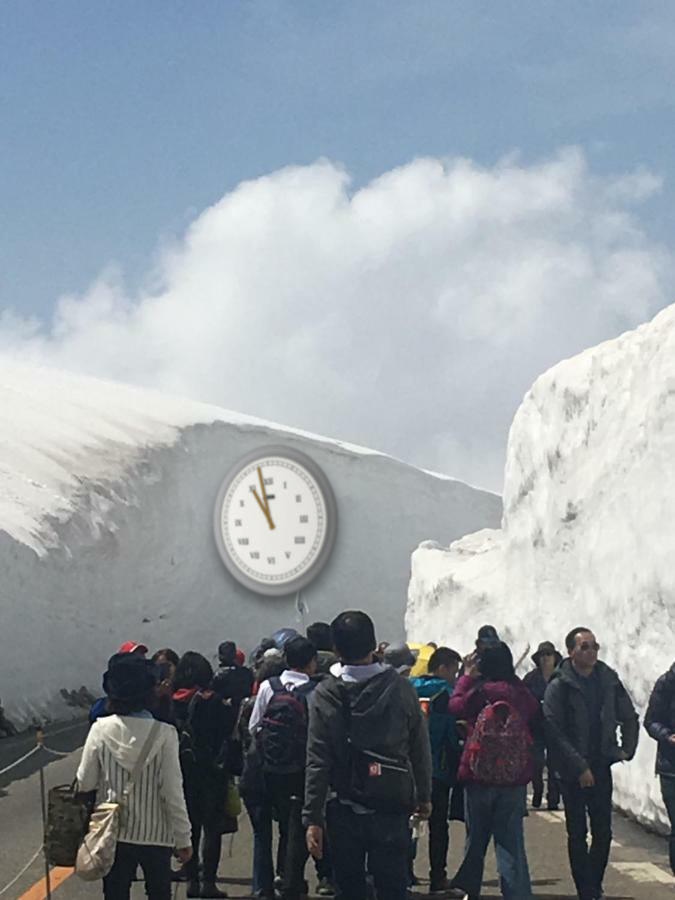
10:58
